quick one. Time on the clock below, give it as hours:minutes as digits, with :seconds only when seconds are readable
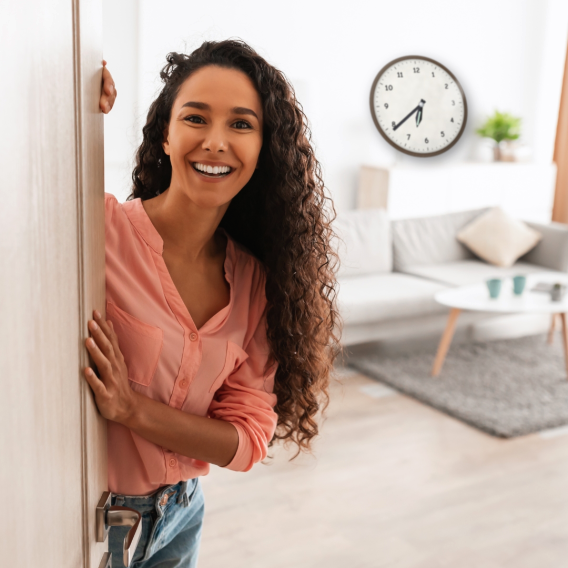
6:39
